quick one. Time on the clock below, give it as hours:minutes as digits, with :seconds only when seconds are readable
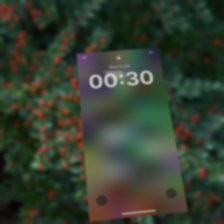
0:30
